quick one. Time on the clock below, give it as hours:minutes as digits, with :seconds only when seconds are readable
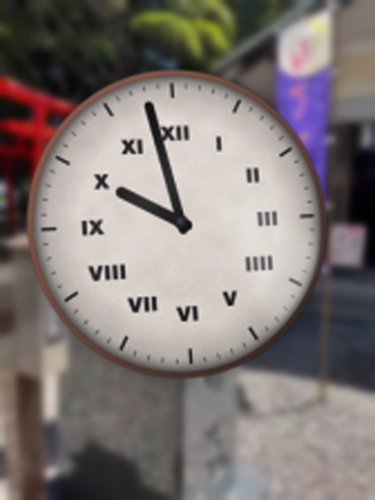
9:58
